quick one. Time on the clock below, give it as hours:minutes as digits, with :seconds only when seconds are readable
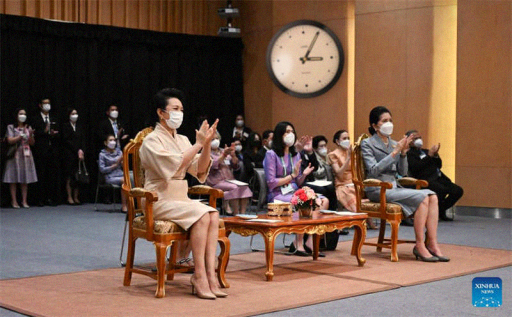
3:05
